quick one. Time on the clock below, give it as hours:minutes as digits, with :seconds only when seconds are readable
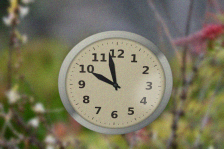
9:58
